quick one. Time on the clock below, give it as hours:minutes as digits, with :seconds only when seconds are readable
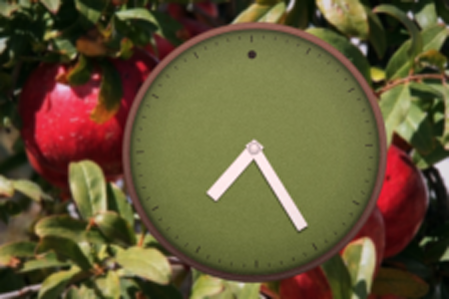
7:25
